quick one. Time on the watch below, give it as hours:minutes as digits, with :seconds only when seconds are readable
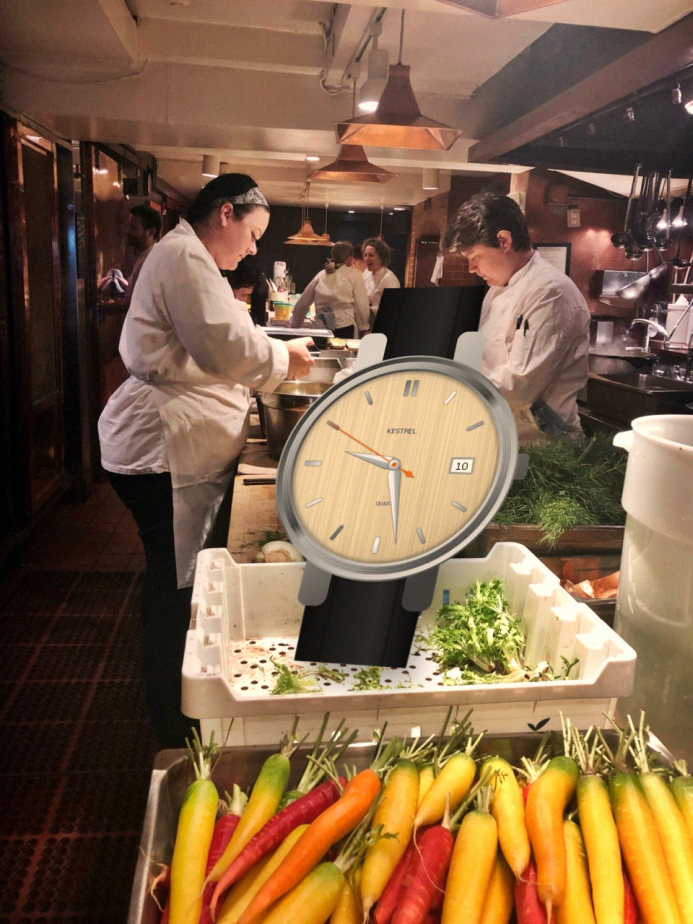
9:27:50
